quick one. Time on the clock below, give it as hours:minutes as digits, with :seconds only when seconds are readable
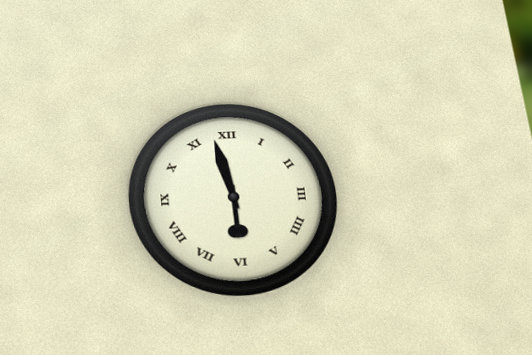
5:58
